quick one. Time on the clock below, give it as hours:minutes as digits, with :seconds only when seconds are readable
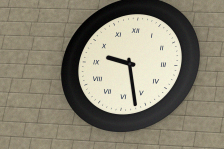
9:27
